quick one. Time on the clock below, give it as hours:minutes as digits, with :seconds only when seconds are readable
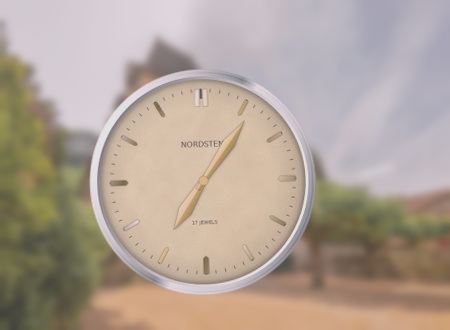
7:06
